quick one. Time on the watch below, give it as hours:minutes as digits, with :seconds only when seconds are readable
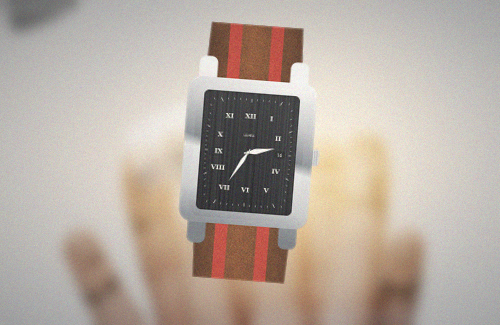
2:35
